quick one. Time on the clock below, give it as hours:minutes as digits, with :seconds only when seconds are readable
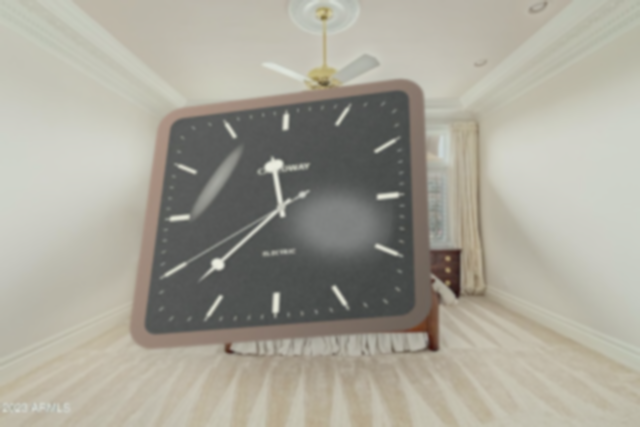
11:37:40
